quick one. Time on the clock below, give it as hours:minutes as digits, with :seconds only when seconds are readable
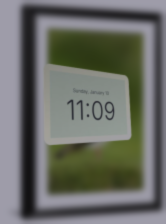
11:09
